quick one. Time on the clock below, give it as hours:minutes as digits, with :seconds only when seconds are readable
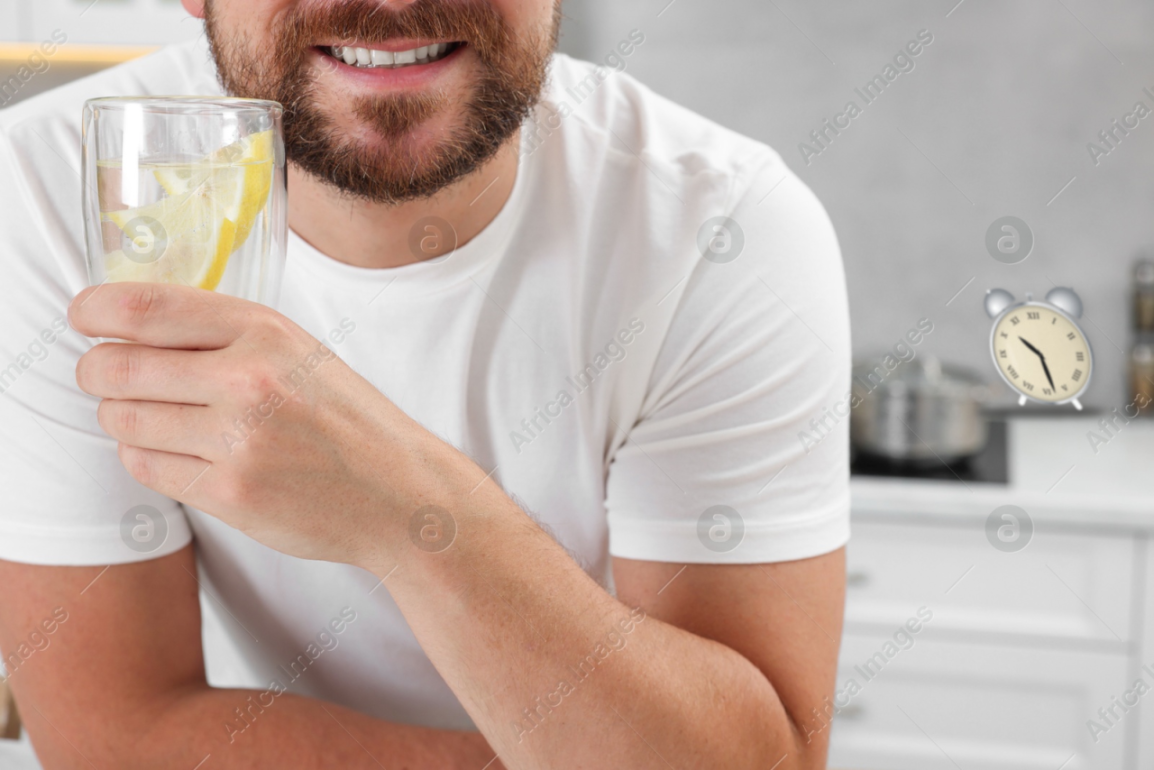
10:28
